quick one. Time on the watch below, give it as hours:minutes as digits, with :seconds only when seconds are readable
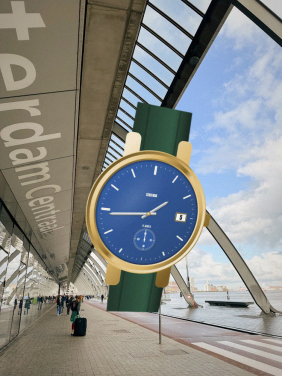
1:44
